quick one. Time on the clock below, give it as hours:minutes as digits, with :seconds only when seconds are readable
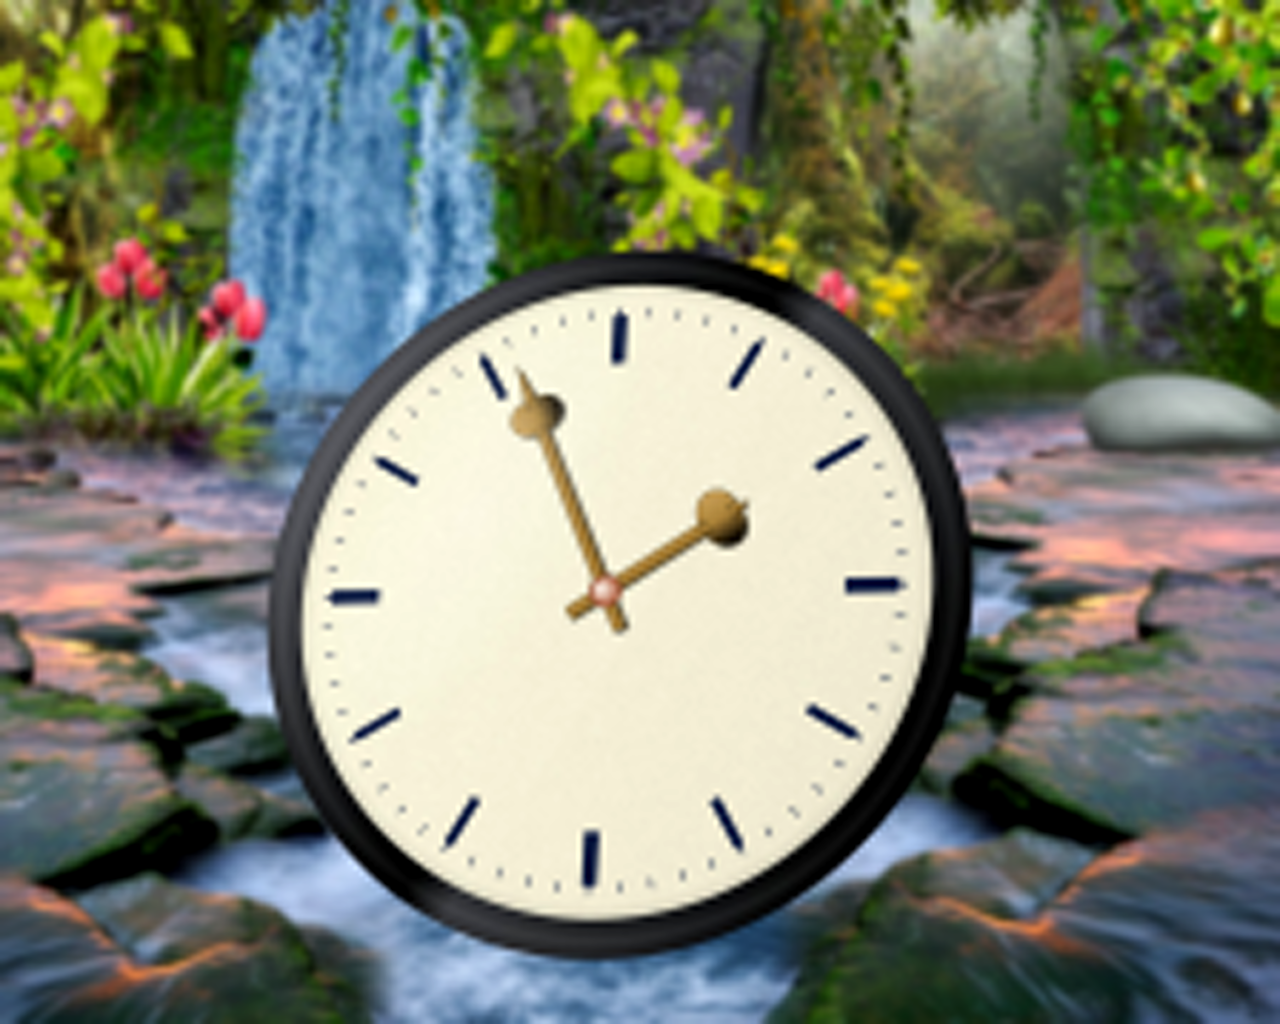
1:56
